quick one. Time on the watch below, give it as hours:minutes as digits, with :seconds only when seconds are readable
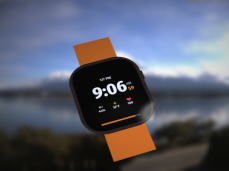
9:06
